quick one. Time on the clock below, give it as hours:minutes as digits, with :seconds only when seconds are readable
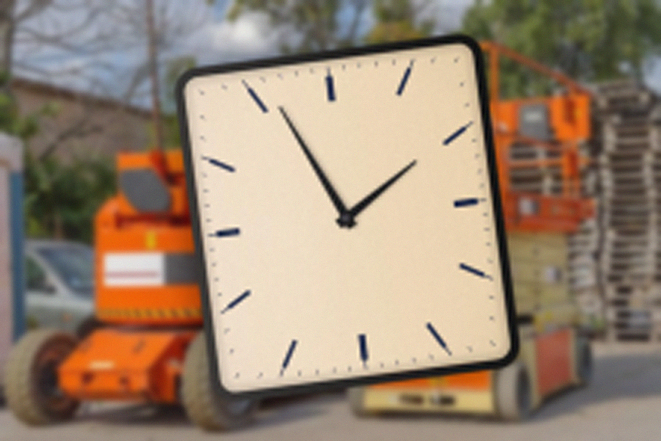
1:56
